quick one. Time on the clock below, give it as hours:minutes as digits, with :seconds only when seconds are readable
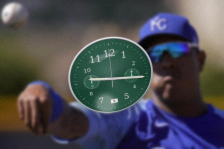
9:16
